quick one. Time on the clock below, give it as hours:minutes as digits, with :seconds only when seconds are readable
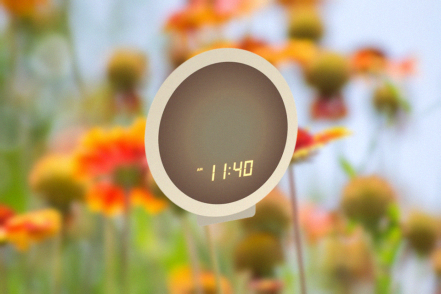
11:40
